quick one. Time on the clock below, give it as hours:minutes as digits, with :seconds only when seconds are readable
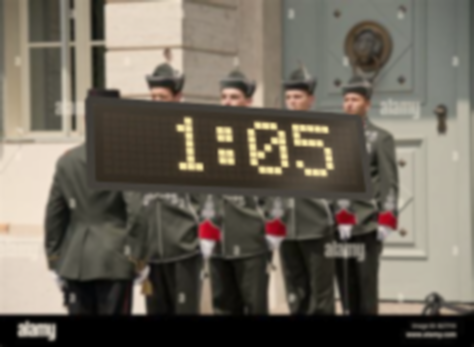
1:05
